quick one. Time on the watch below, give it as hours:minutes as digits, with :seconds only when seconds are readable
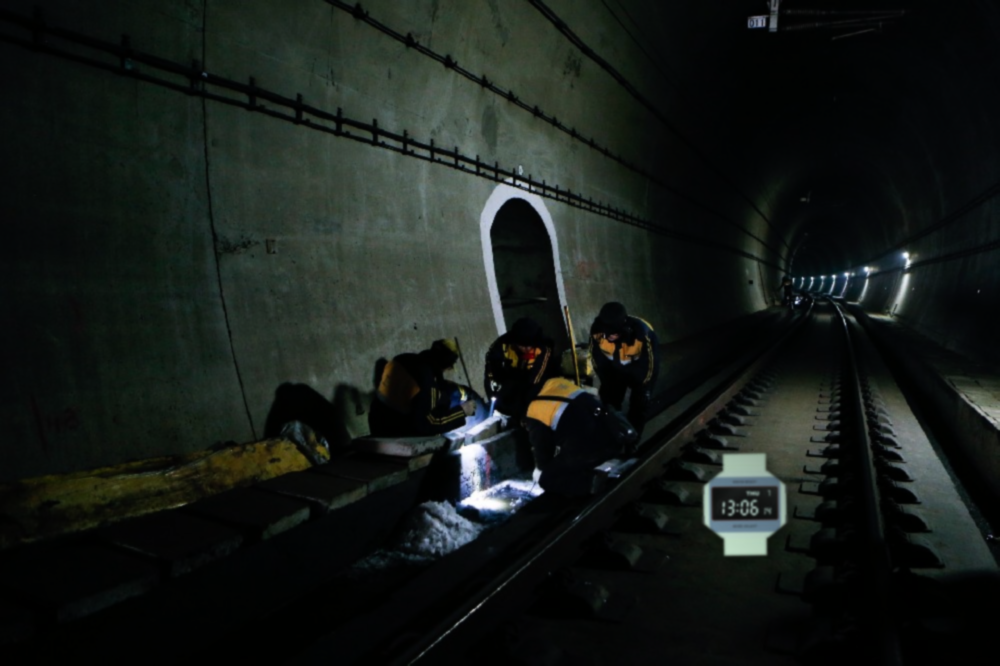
13:06
